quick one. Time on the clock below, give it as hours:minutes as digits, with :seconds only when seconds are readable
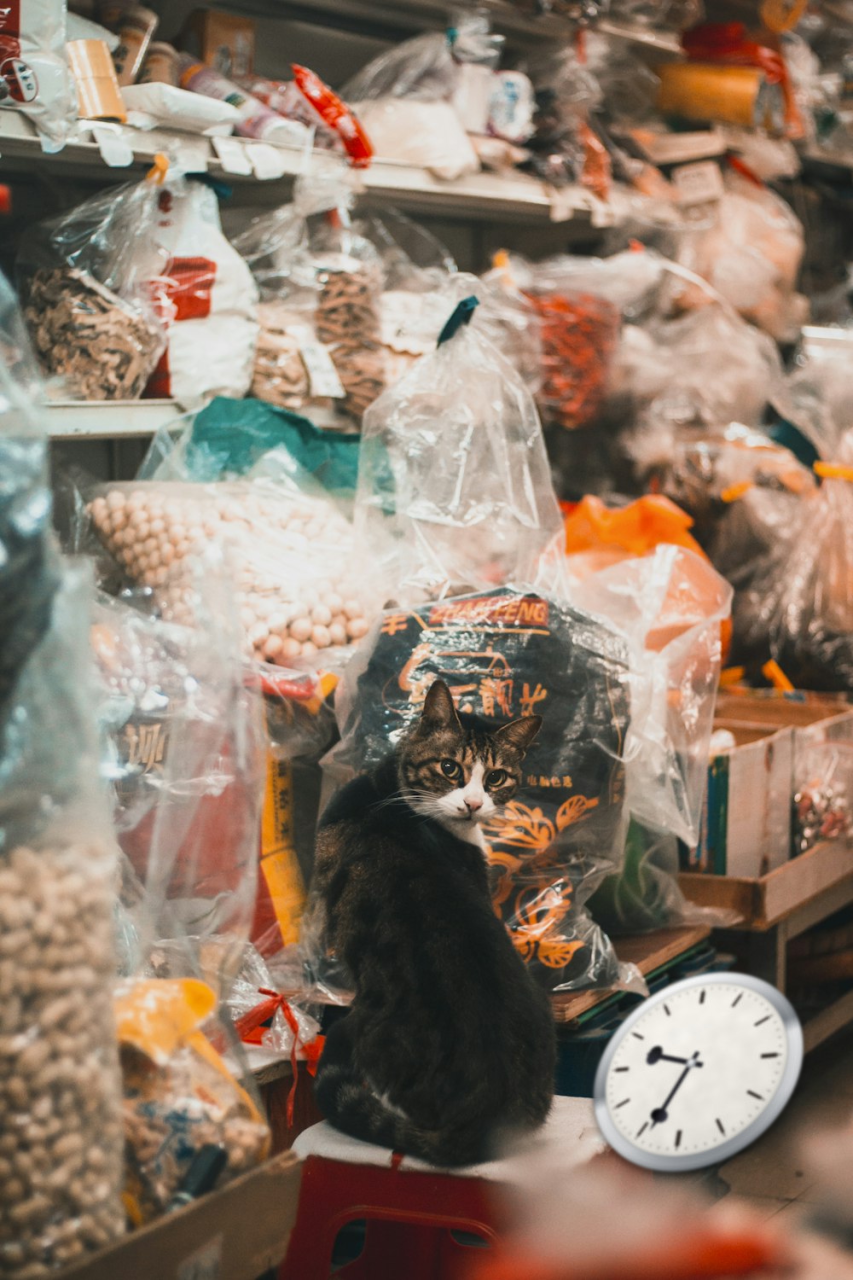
9:34
